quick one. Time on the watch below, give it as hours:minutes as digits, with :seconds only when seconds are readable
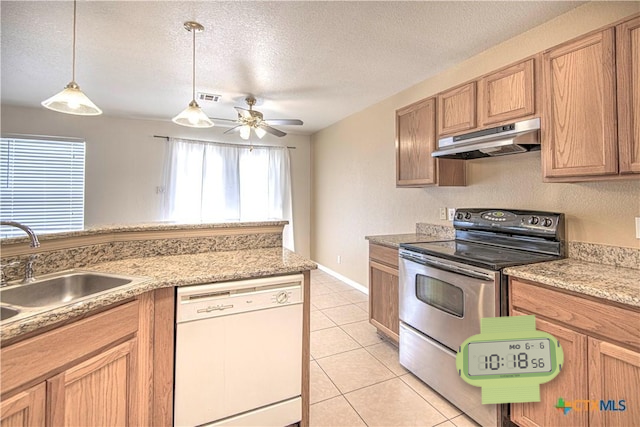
10:18:56
